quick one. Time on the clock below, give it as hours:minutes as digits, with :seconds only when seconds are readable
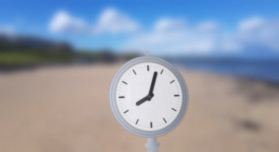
8:03
